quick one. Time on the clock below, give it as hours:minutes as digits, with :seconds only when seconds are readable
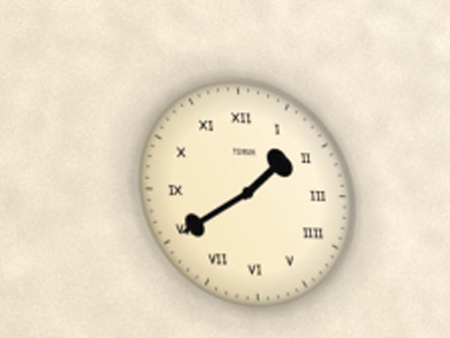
1:40
